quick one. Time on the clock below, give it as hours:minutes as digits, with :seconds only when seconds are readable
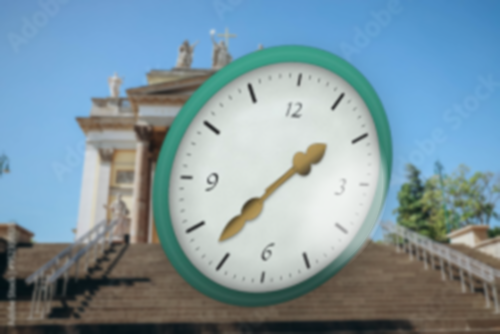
1:37
